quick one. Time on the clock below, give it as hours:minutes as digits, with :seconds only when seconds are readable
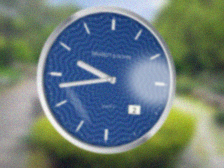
9:43
